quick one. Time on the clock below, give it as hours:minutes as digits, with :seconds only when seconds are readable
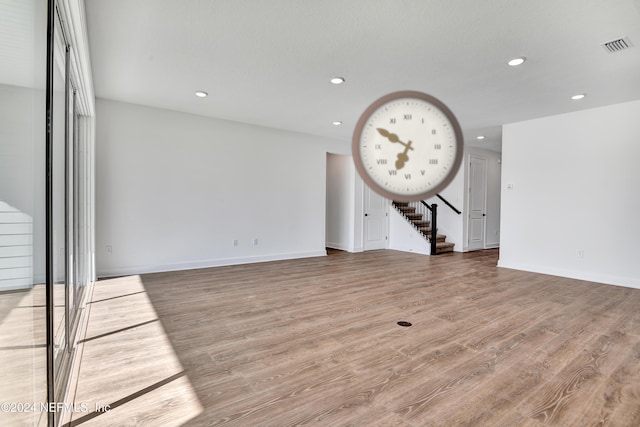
6:50
